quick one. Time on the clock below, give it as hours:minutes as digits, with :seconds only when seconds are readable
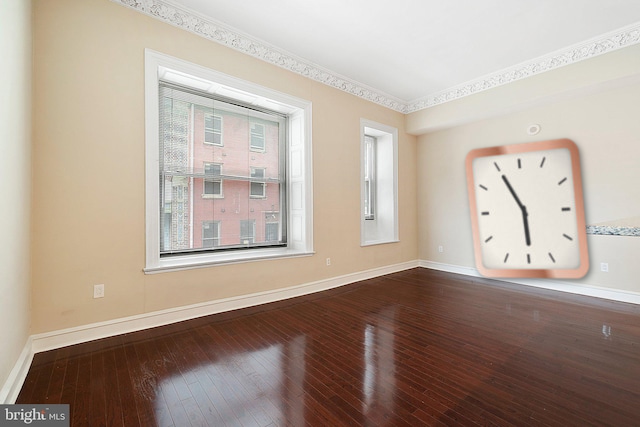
5:55
